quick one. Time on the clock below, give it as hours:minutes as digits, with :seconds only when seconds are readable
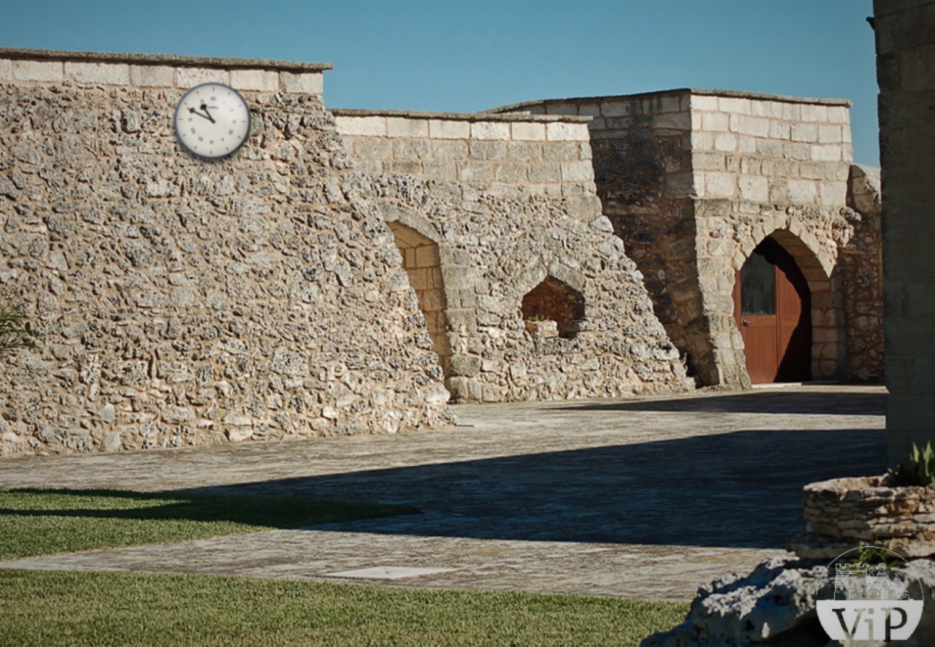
10:49
